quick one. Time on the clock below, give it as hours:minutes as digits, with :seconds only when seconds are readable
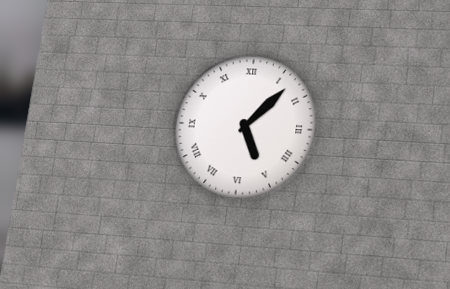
5:07
